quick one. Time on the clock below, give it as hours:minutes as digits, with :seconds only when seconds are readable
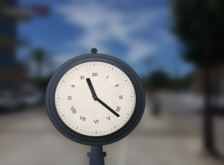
11:22
